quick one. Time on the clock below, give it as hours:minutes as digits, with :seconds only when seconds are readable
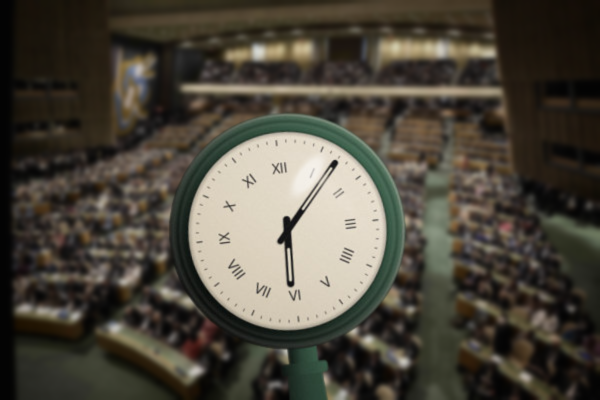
6:07
